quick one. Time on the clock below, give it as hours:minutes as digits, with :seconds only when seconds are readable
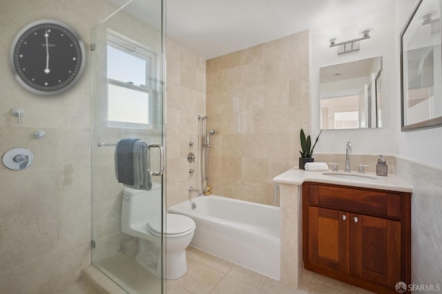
5:59
